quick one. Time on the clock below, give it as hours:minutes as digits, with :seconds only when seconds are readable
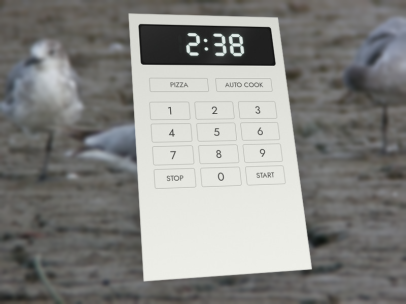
2:38
